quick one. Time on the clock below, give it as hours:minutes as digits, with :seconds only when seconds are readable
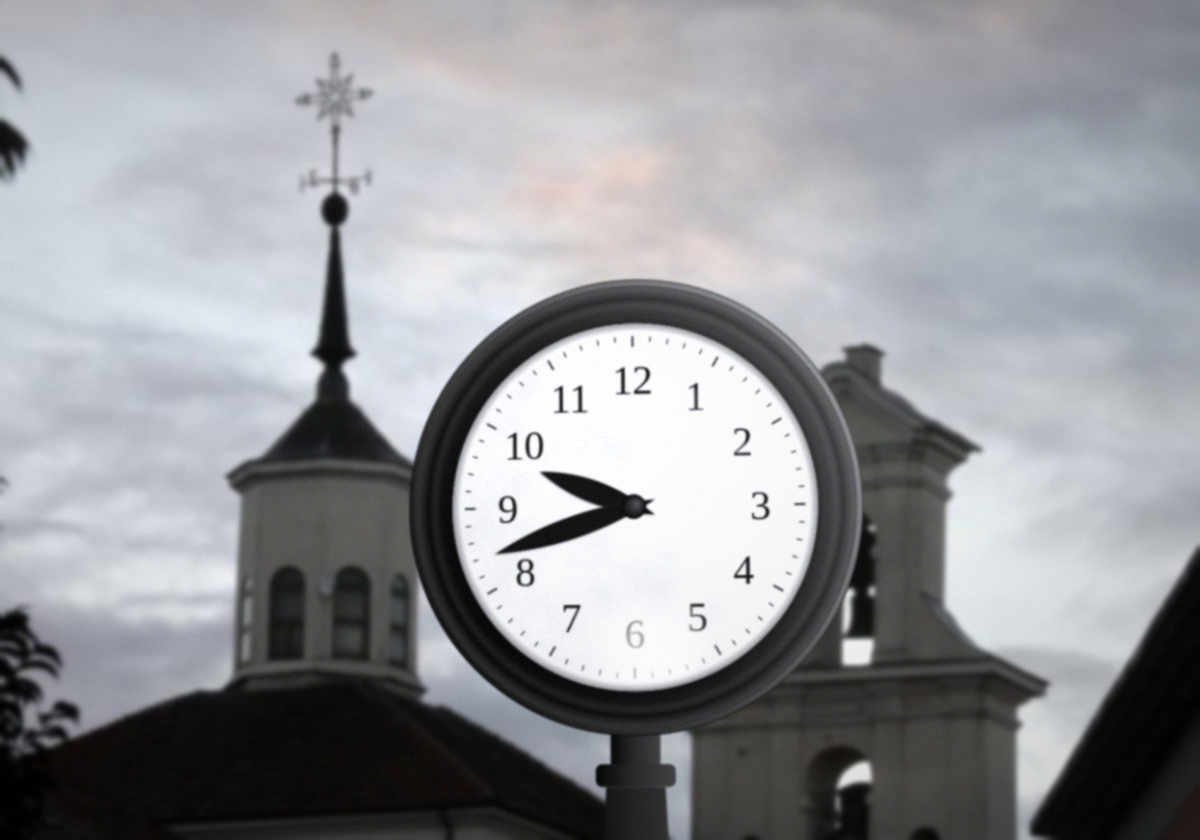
9:42
